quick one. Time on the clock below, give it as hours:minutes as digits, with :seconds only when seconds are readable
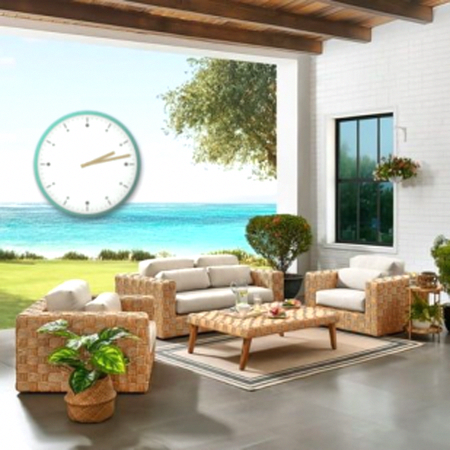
2:13
